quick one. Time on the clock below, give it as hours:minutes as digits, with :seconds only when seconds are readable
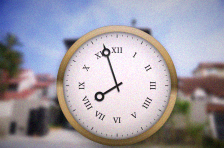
7:57
